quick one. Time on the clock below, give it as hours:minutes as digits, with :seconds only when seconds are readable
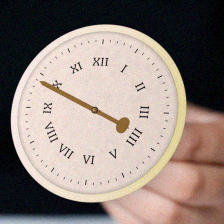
3:49
